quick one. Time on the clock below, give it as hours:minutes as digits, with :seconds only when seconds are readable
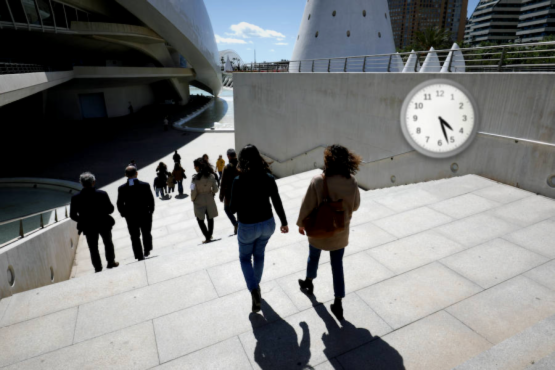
4:27
